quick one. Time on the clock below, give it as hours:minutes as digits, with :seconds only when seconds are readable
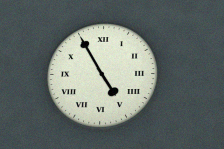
4:55
